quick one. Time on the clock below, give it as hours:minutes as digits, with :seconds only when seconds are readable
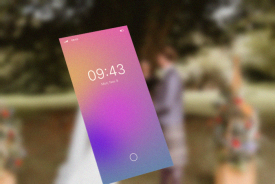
9:43
